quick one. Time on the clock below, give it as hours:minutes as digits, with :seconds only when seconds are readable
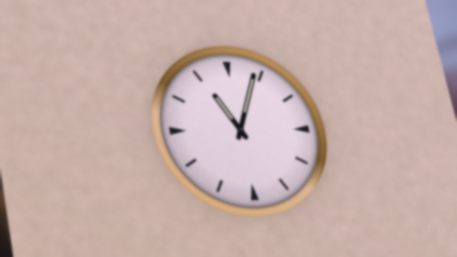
11:04
